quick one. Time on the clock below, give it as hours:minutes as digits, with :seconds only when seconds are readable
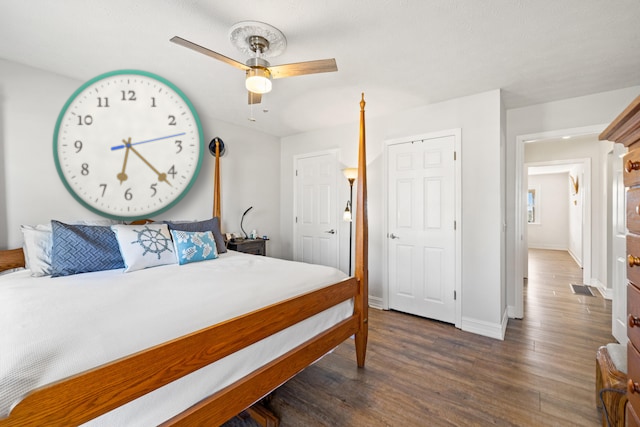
6:22:13
